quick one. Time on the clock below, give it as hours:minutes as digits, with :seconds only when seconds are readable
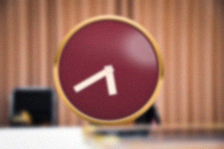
5:40
